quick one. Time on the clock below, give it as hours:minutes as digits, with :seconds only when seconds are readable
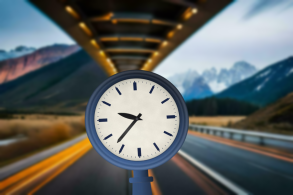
9:37
